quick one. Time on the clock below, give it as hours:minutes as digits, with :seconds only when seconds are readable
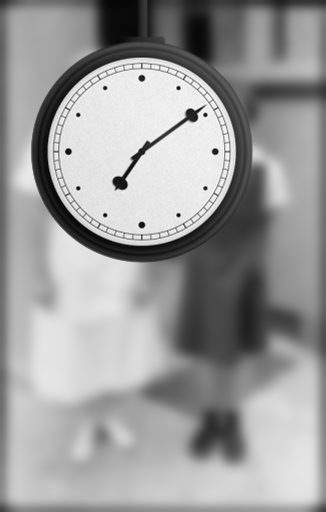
7:09
